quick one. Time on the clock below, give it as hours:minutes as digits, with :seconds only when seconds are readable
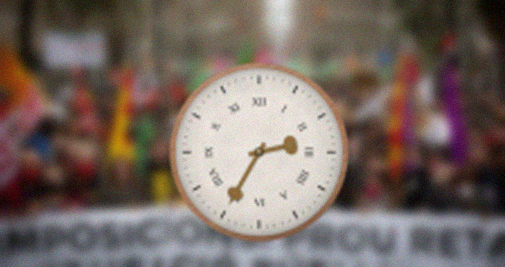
2:35
